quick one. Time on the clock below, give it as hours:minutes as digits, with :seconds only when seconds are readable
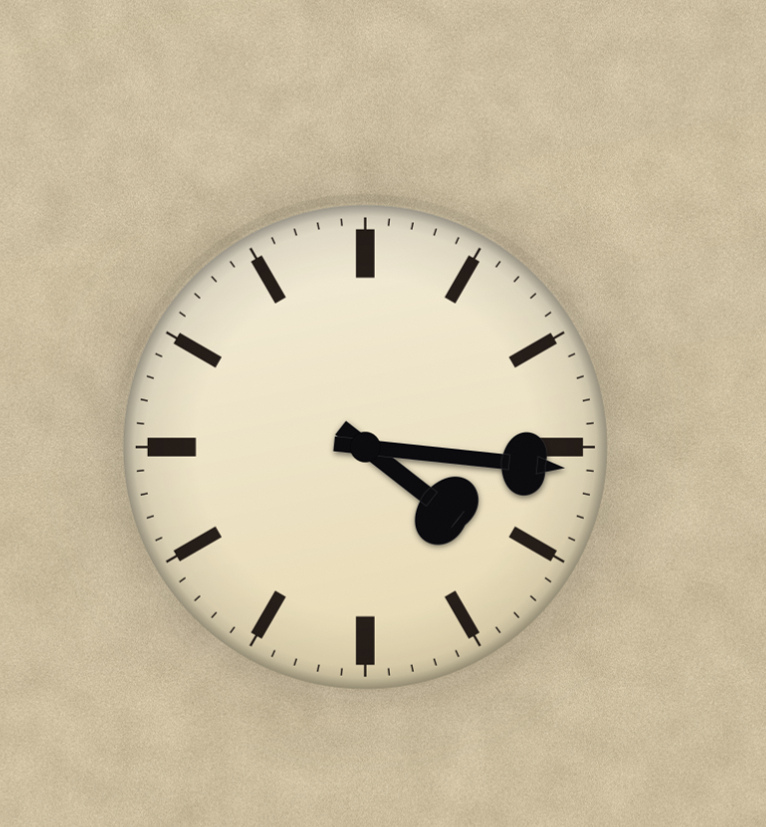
4:16
